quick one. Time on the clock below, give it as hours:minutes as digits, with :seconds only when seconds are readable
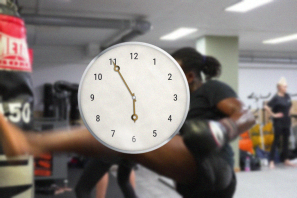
5:55
